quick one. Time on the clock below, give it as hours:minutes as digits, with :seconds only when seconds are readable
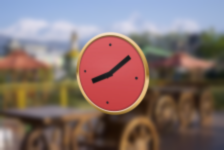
8:08
